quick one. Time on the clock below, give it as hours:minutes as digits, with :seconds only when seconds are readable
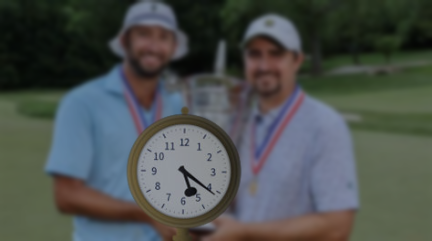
5:21
